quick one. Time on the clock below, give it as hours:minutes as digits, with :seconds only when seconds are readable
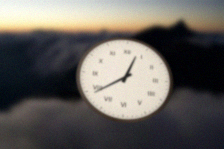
12:39
